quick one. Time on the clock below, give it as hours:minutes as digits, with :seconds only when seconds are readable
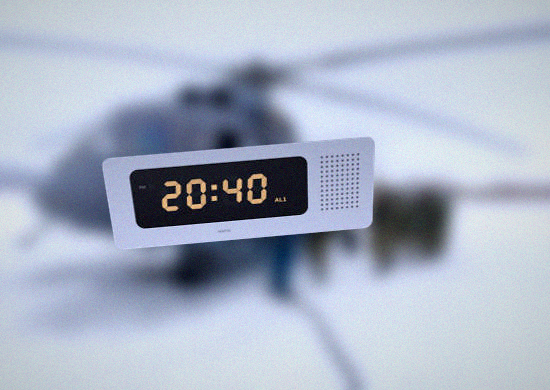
20:40
